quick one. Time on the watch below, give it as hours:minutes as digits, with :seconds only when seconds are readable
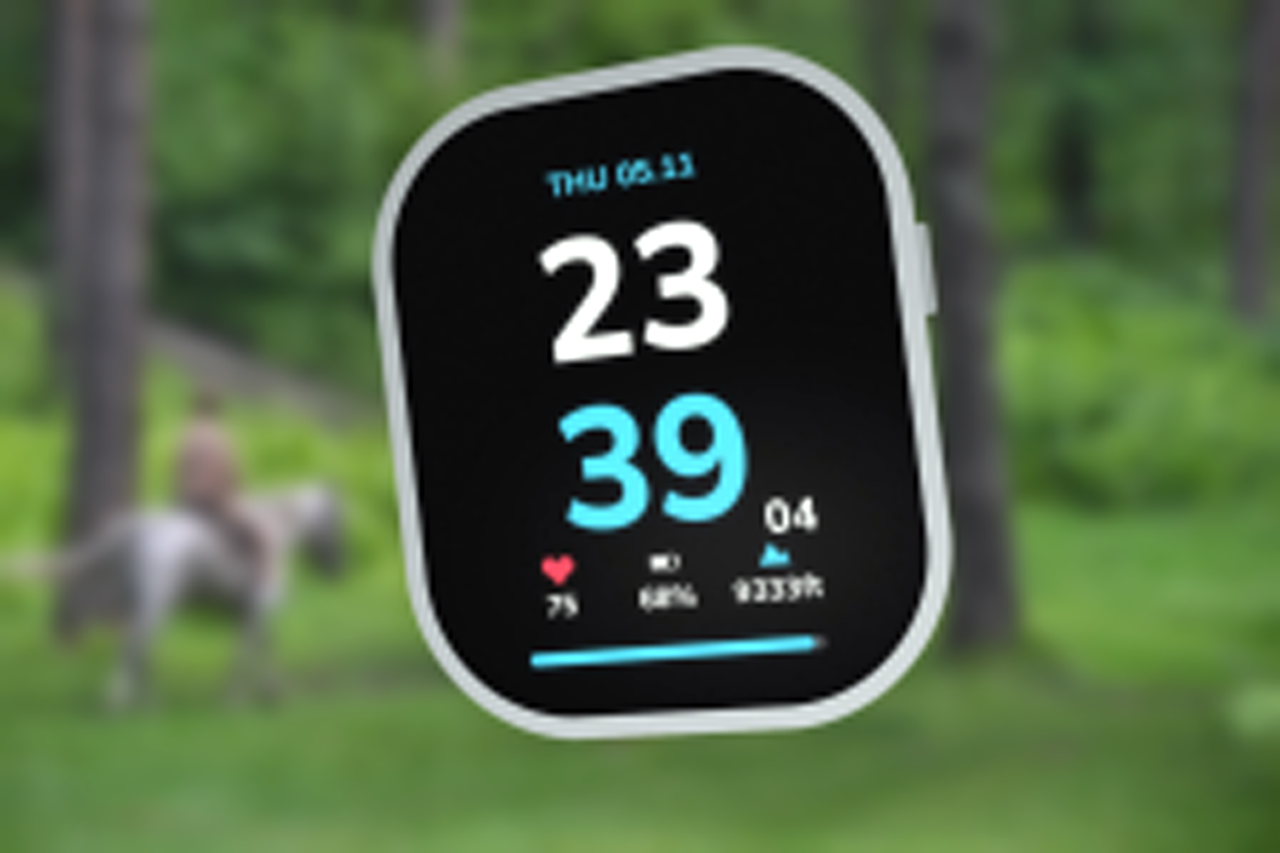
23:39:04
